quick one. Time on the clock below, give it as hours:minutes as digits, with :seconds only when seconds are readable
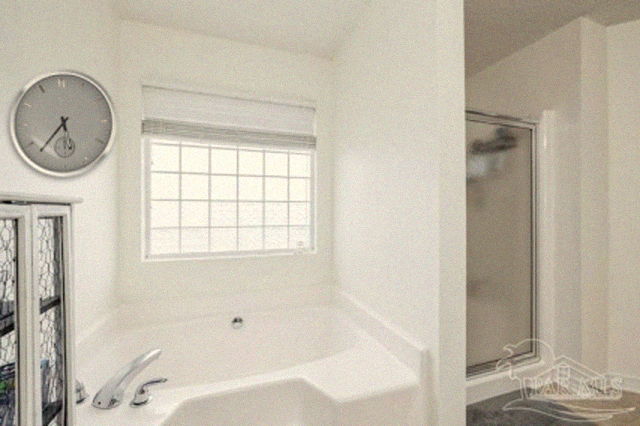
5:37
